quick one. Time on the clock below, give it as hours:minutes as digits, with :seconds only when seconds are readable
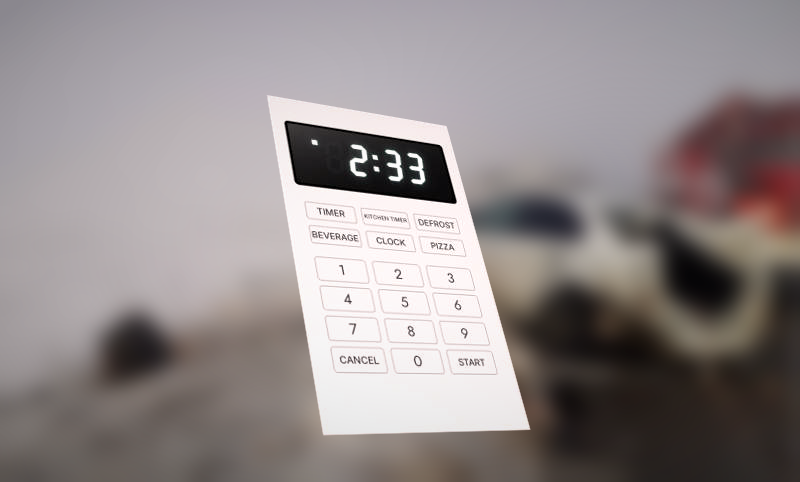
2:33
